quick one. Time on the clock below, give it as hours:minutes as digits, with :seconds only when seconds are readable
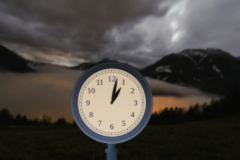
1:02
